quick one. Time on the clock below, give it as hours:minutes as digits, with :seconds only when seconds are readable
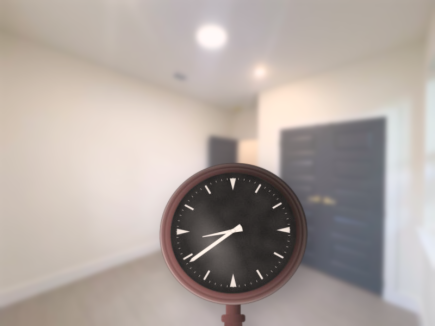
8:39
